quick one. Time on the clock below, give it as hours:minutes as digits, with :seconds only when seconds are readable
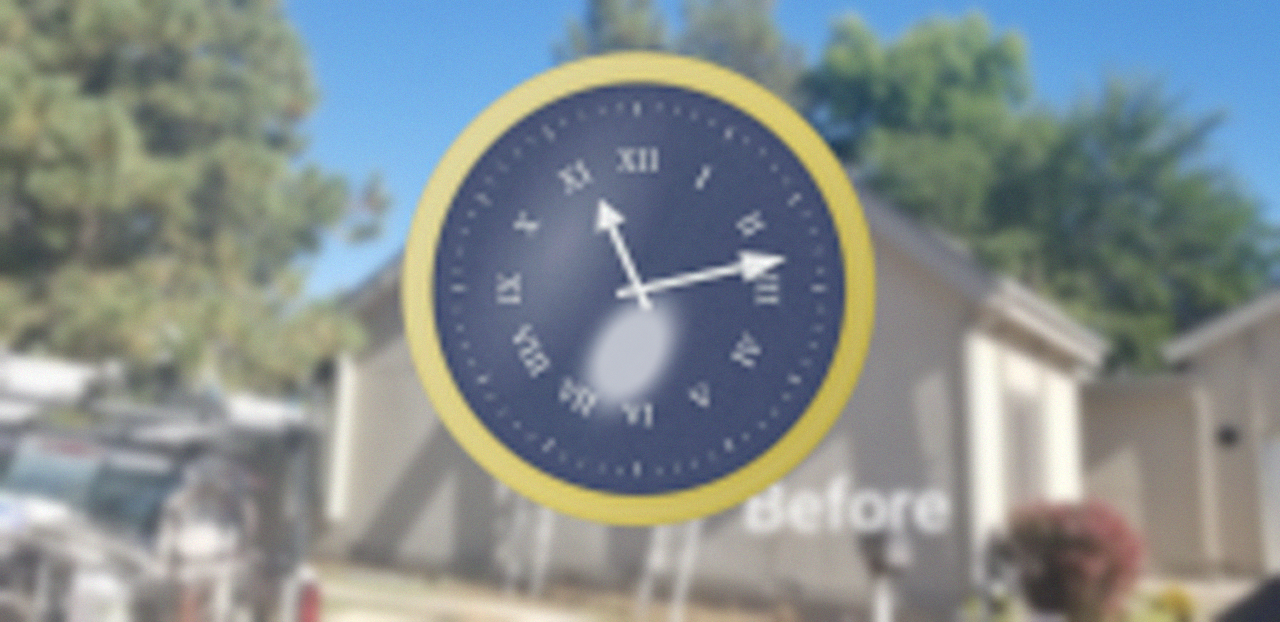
11:13
